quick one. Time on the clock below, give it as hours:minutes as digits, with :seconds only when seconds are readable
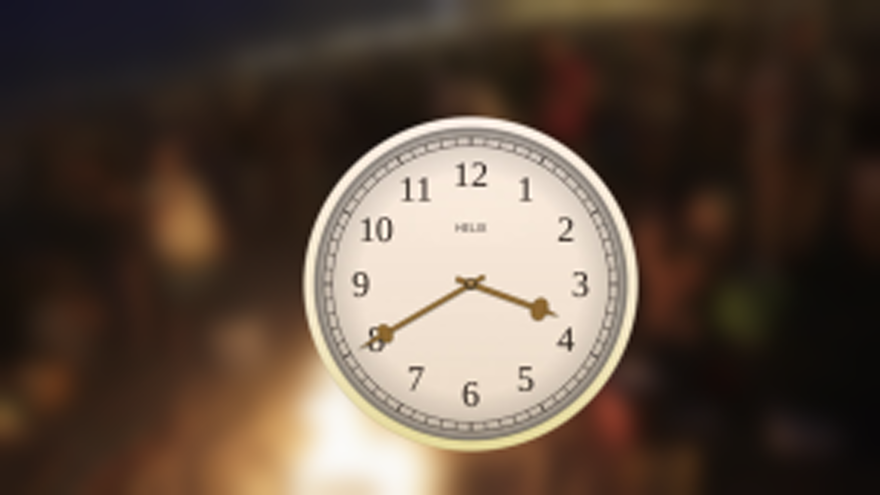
3:40
